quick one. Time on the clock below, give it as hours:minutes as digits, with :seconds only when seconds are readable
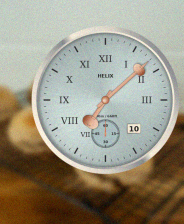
7:08
